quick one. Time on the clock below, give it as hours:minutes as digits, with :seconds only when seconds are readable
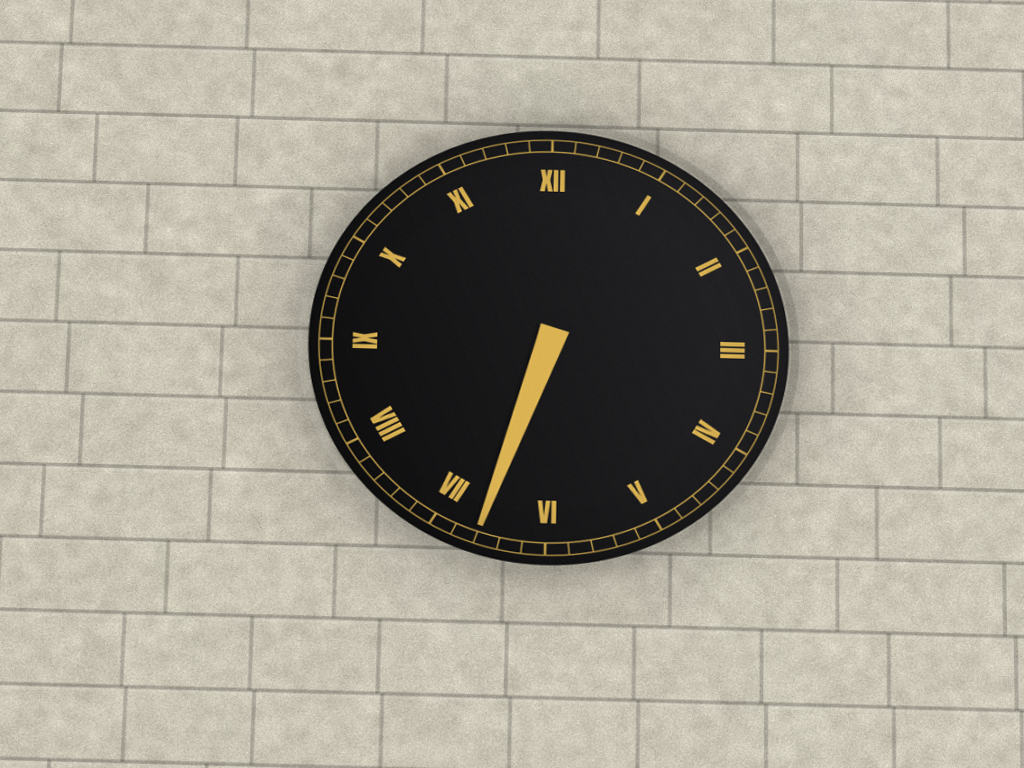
6:33
